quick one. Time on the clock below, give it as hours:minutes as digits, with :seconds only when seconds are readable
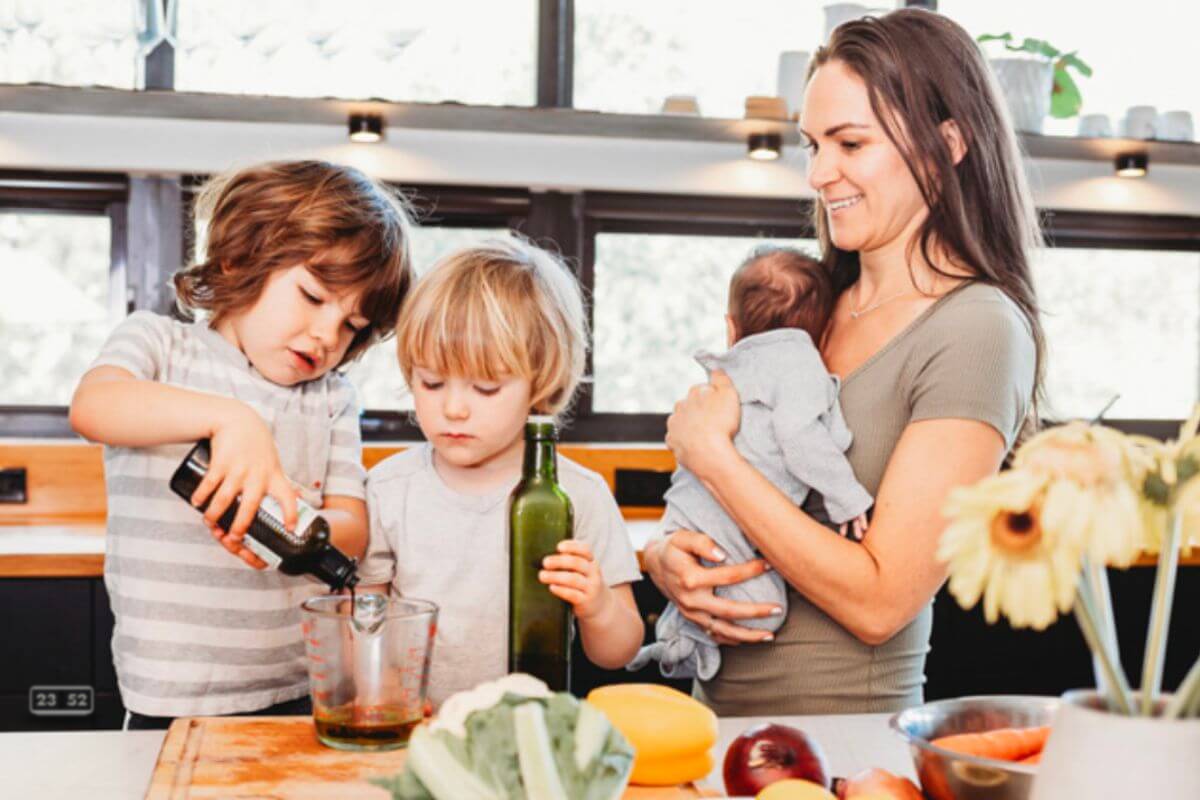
23:52
